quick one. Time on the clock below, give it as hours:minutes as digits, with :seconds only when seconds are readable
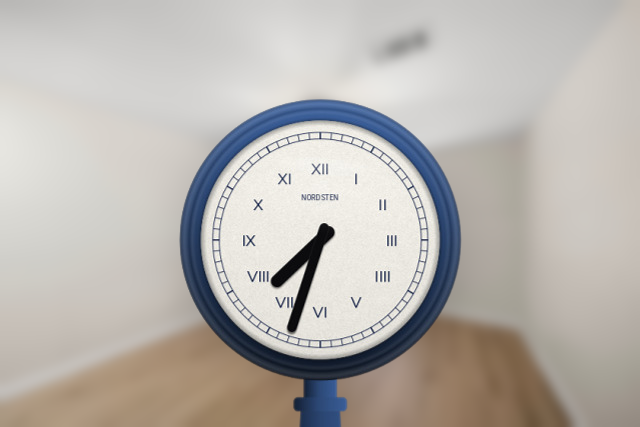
7:33
